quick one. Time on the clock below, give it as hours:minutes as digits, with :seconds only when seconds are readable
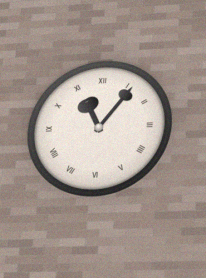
11:06
